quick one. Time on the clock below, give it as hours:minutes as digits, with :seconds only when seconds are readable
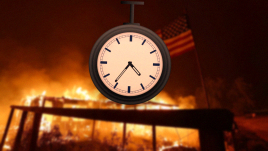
4:36
